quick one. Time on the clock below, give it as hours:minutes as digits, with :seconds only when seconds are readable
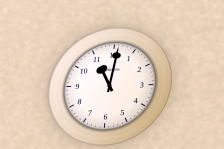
11:01
